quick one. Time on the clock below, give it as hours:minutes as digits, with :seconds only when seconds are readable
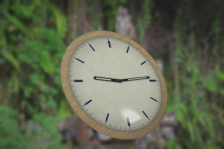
9:14
